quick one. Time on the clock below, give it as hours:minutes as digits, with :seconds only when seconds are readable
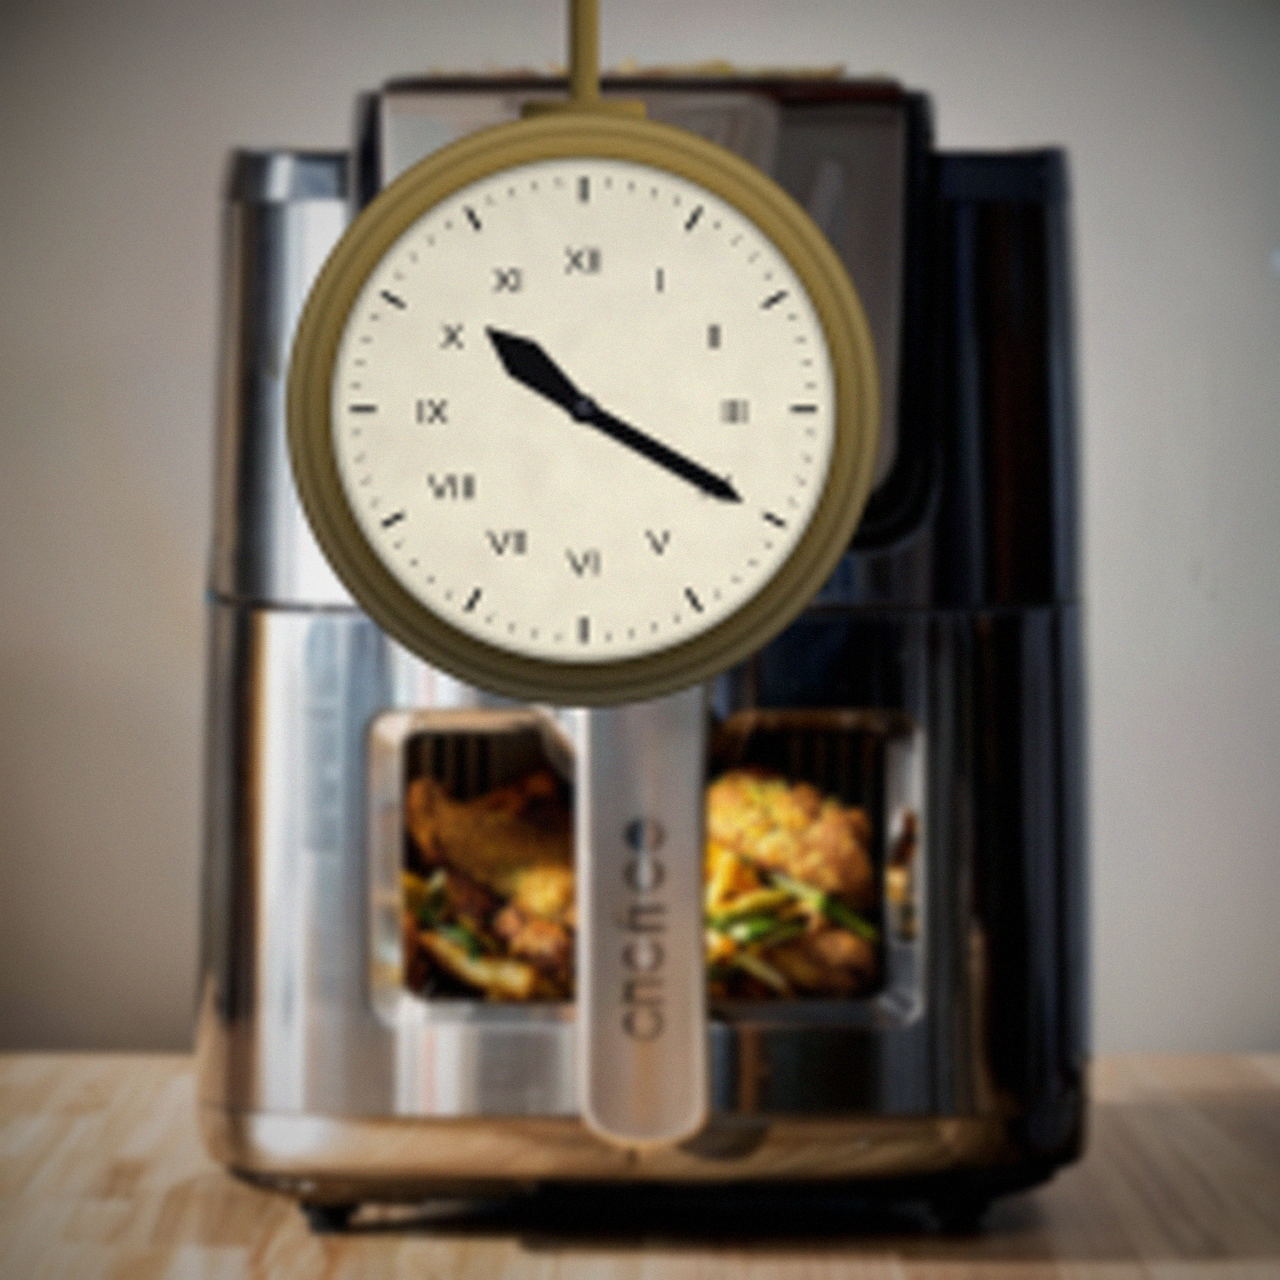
10:20
